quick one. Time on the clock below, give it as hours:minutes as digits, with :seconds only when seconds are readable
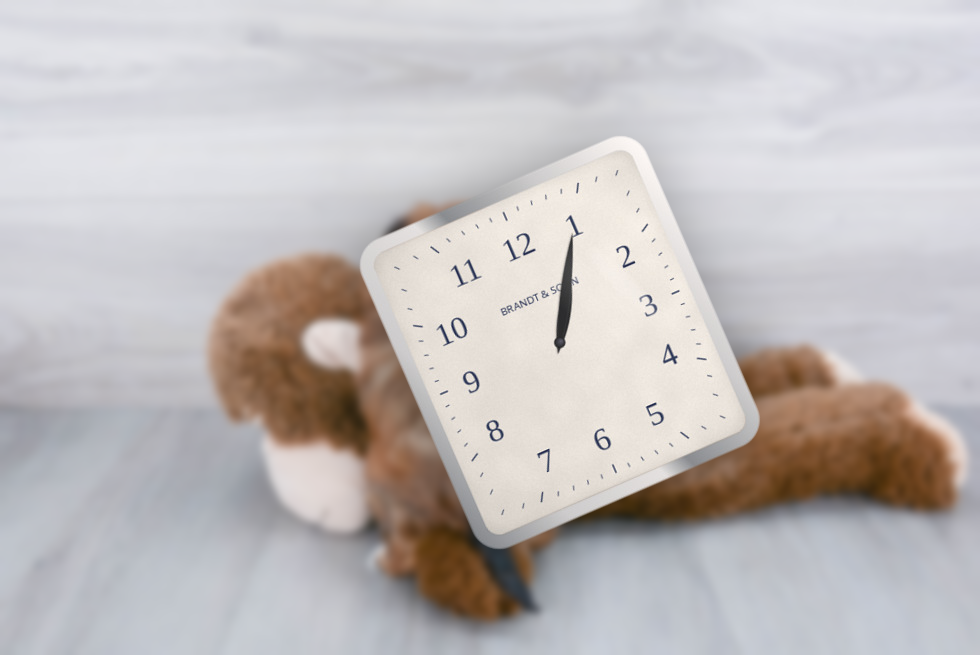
1:05
